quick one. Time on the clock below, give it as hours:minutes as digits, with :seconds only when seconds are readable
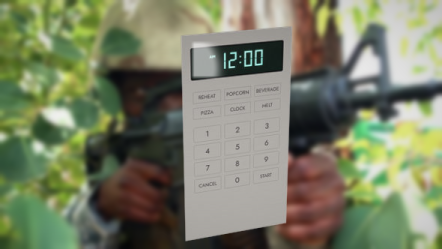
12:00
